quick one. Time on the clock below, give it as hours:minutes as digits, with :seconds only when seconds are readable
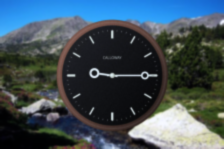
9:15
